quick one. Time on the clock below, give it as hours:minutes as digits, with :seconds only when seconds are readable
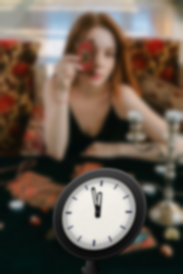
11:57
